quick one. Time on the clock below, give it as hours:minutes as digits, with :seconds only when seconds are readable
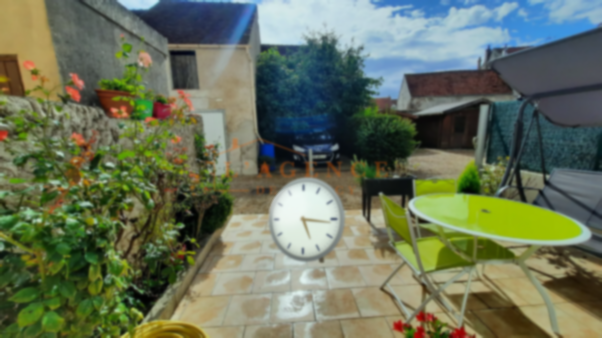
5:16
